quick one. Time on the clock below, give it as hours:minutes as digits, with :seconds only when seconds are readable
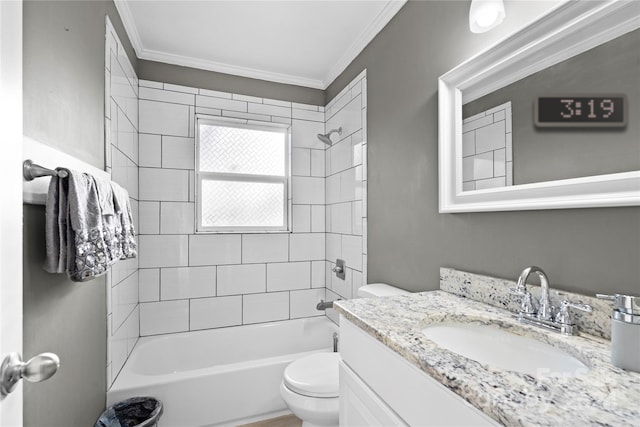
3:19
